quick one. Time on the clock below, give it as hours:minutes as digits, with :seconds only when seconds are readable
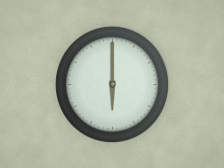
6:00
